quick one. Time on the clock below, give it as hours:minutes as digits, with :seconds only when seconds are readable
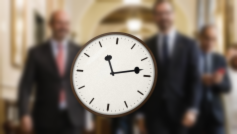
11:13
